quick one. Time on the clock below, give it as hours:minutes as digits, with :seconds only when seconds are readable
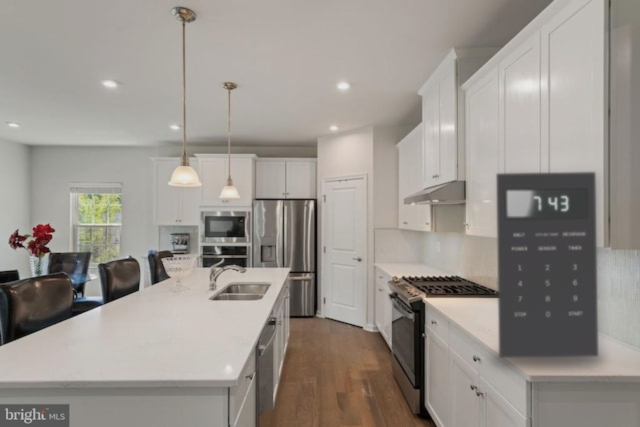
7:43
